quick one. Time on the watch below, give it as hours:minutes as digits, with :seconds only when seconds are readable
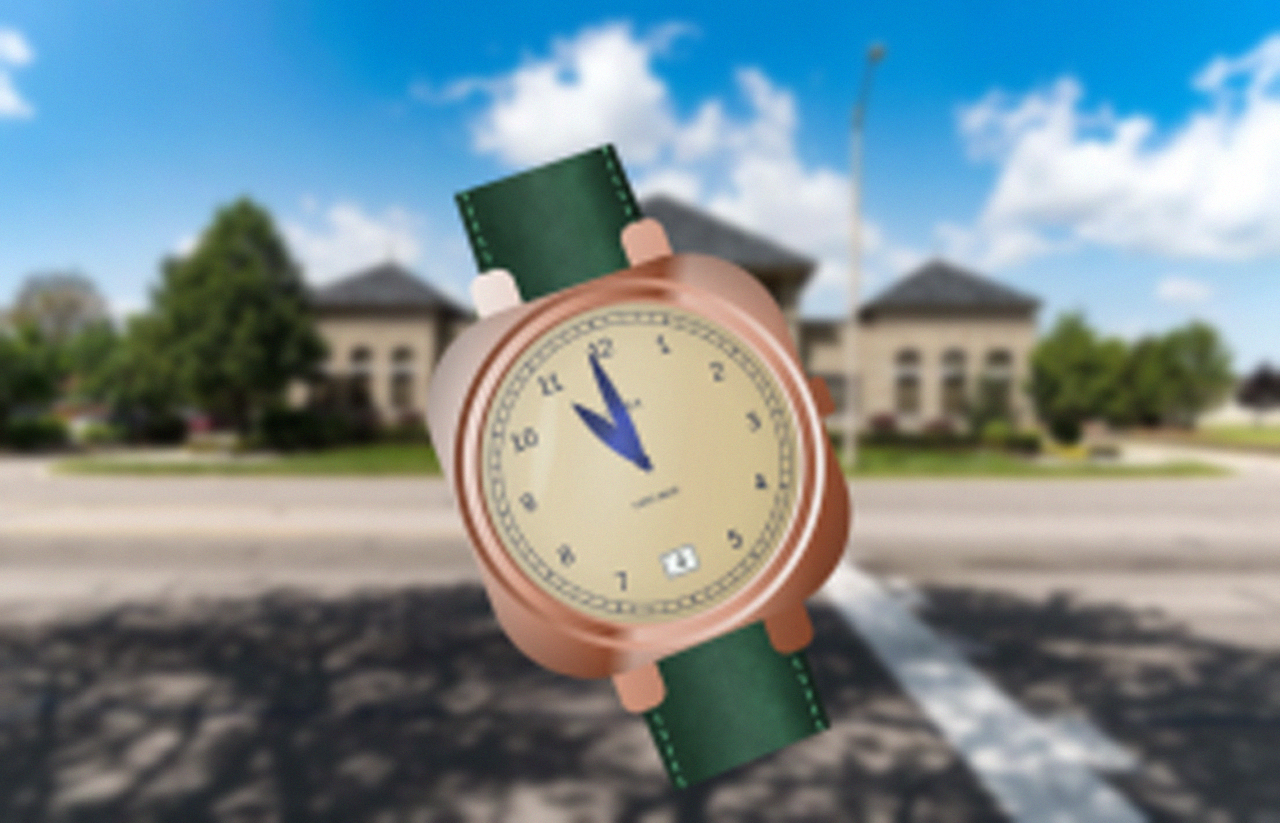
10:59
